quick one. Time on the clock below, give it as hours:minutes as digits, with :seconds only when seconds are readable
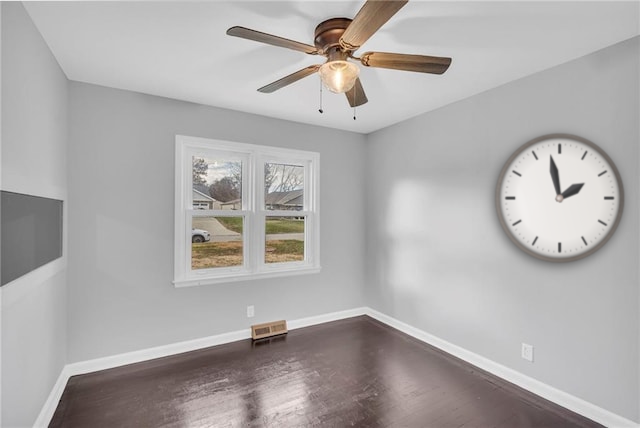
1:58
